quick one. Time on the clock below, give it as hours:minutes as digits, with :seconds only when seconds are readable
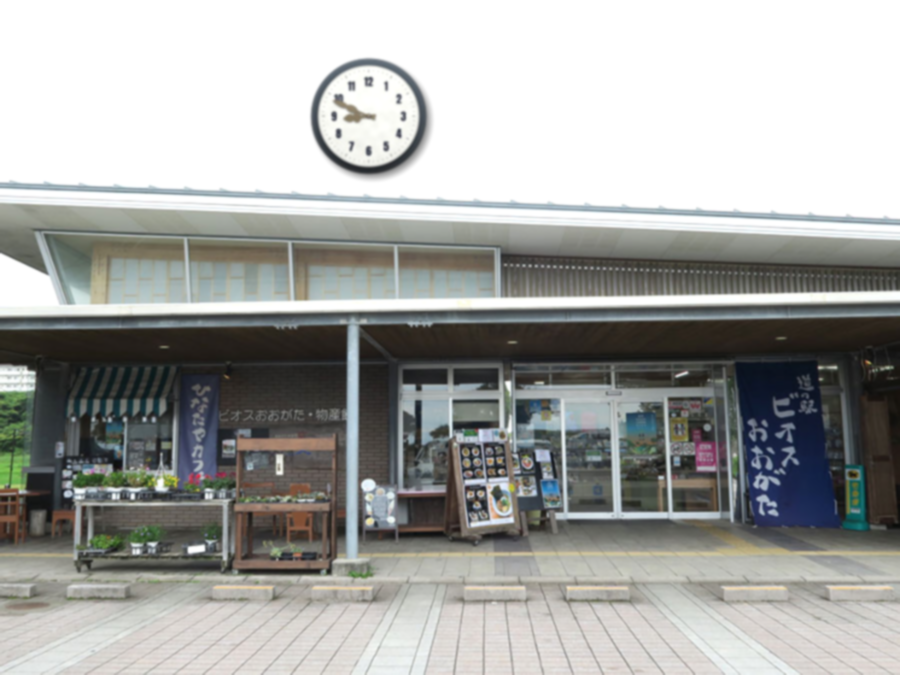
8:49
